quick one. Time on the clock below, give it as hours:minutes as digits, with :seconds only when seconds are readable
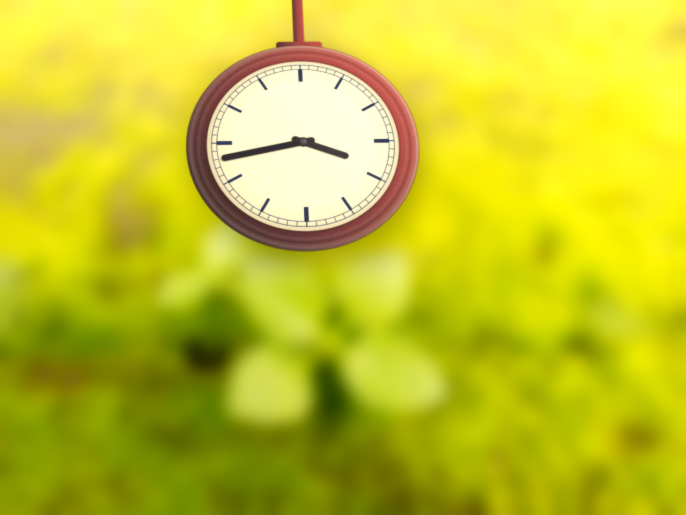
3:43
